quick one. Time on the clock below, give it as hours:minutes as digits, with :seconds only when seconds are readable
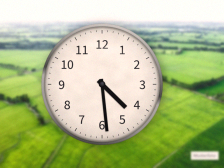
4:29
